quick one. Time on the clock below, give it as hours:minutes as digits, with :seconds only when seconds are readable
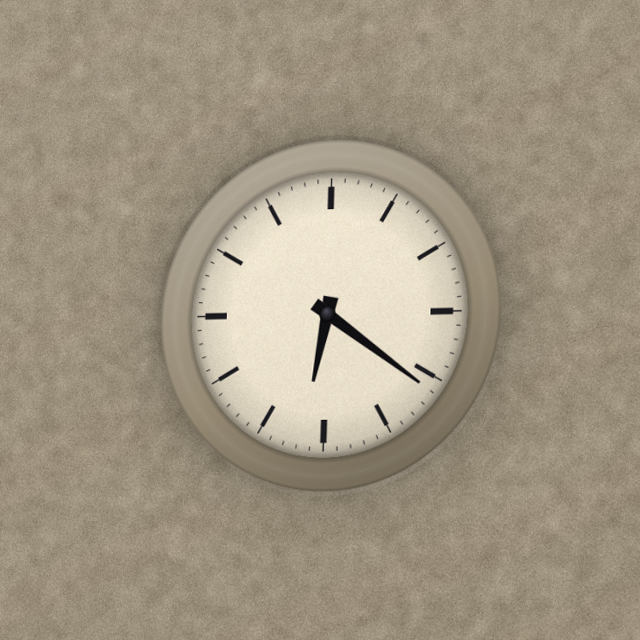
6:21
